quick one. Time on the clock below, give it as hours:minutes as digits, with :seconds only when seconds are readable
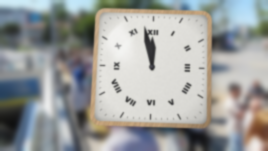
11:58
